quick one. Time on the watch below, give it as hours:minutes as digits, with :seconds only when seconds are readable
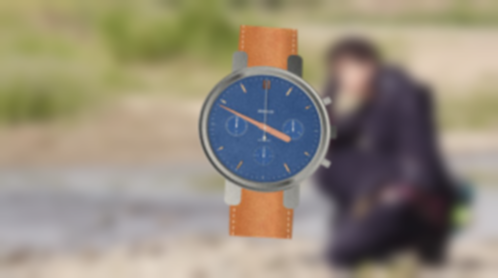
3:49
